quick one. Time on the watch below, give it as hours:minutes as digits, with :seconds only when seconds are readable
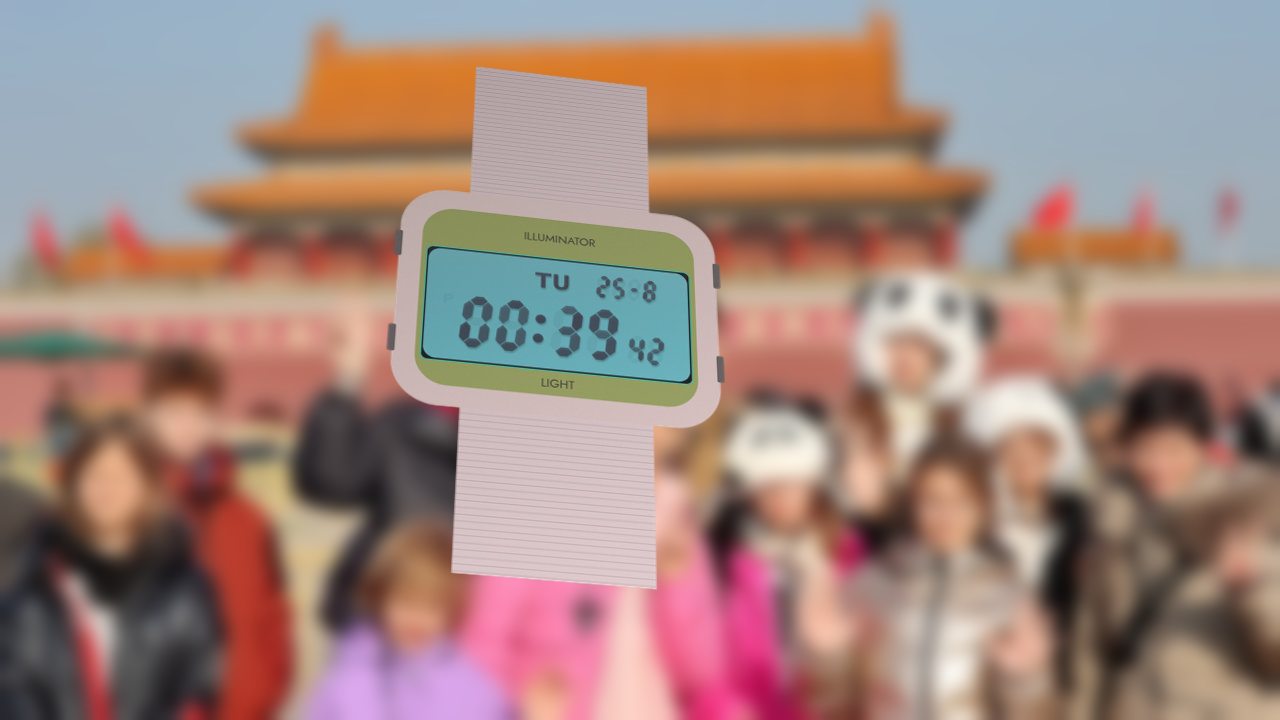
0:39:42
